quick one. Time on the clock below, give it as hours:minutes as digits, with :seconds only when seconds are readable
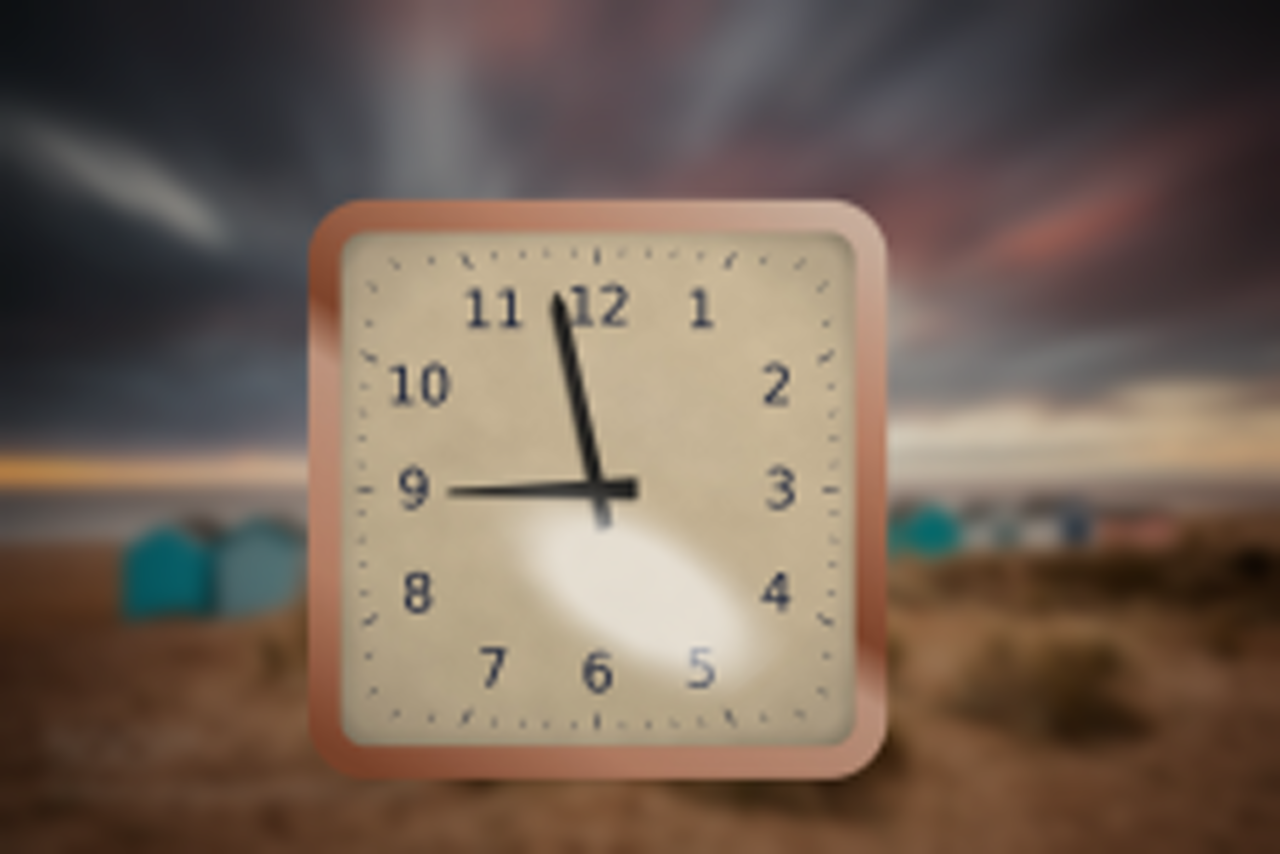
8:58
